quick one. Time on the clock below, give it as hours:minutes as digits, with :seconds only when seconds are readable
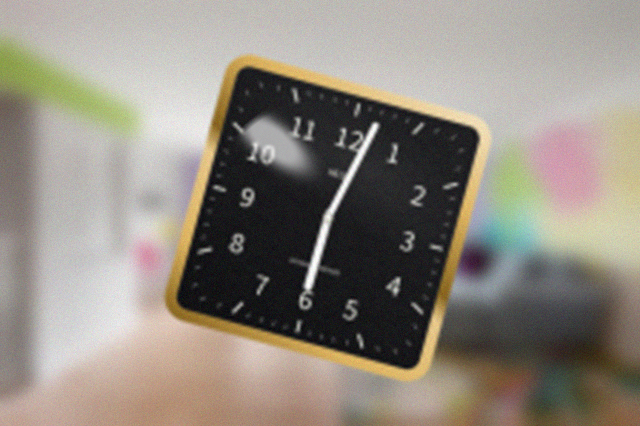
6:02
